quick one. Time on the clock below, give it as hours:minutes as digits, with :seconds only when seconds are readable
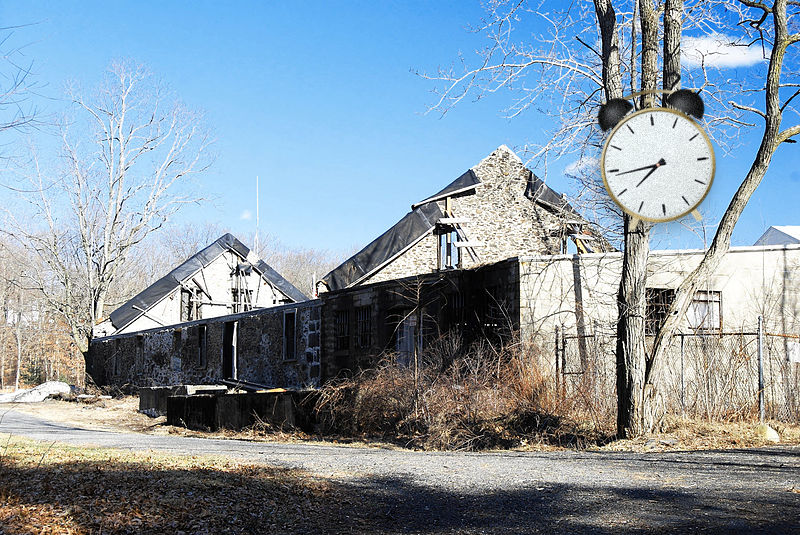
7:44
